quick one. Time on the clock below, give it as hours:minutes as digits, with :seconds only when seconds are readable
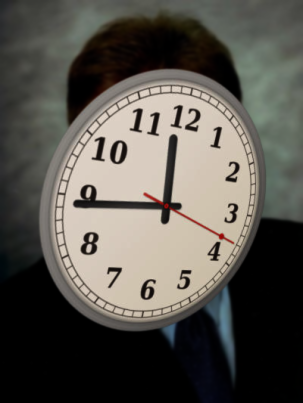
11:44:18
